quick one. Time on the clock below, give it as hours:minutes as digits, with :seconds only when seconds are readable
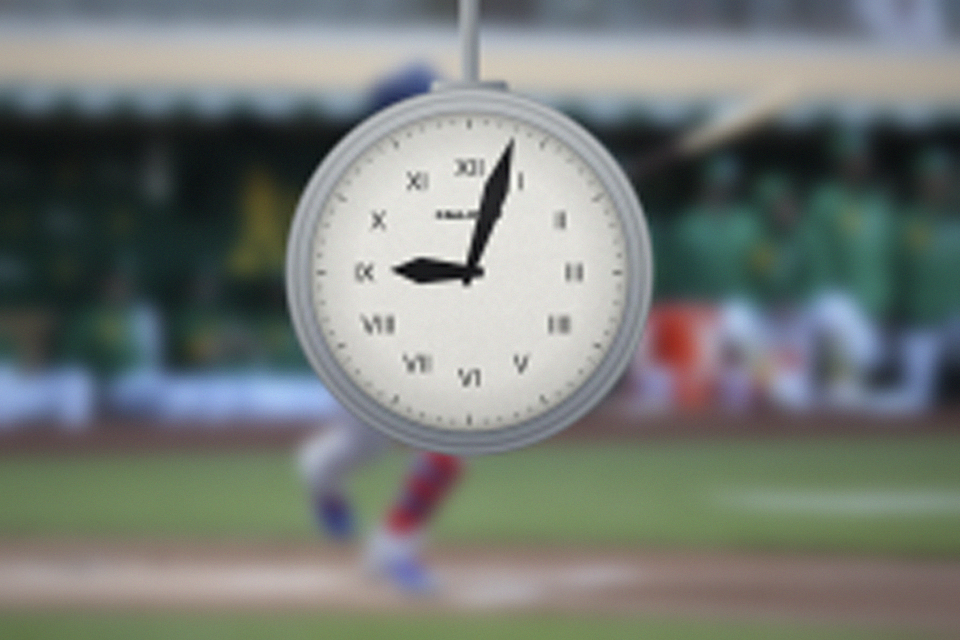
9:03
